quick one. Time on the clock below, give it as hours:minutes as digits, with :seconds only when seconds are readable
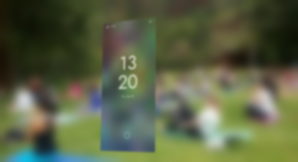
13:20
